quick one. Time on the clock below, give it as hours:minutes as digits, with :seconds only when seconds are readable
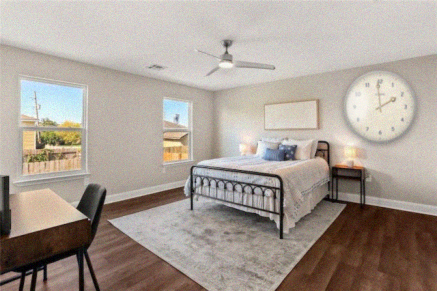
1:59
